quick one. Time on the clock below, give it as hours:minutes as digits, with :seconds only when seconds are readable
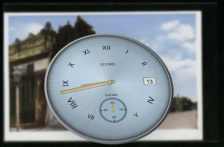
8:43
